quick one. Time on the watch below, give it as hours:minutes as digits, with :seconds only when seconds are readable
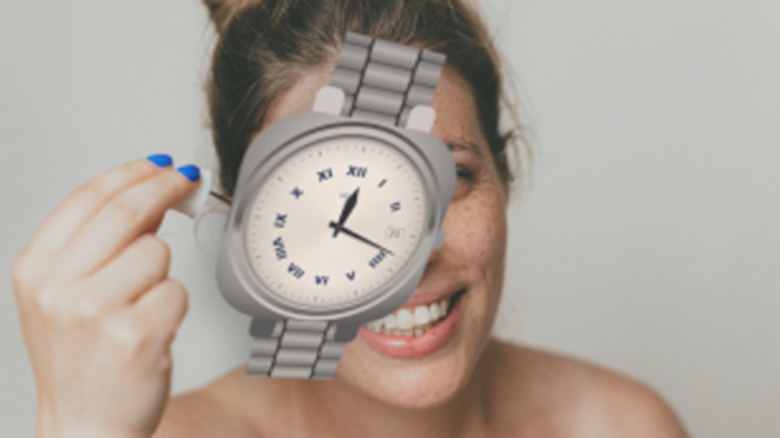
12:18
